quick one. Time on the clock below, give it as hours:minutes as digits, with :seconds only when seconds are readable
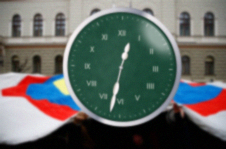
12:32
